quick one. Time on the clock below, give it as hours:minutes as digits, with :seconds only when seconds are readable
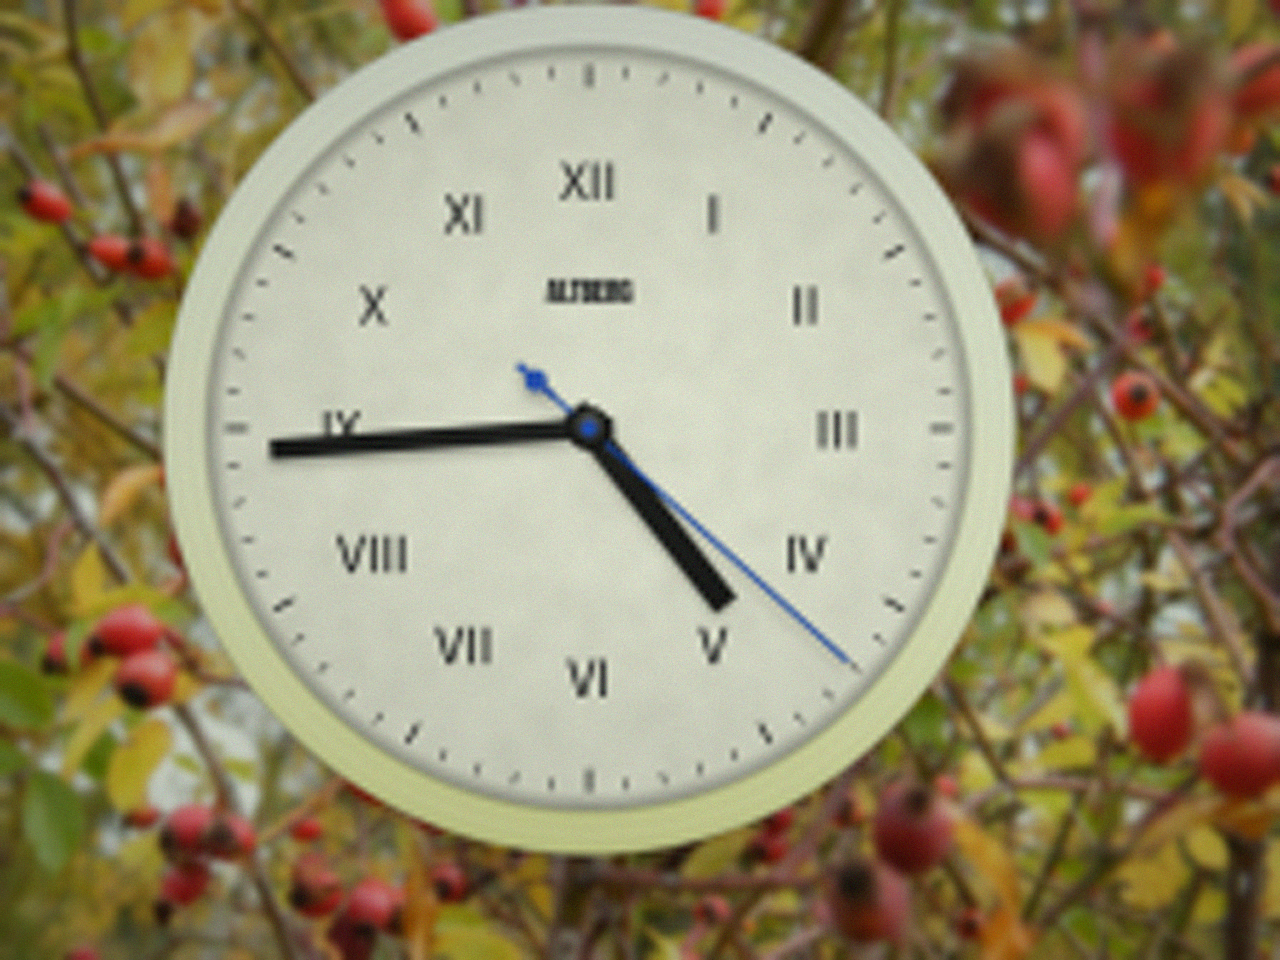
4:44:22
